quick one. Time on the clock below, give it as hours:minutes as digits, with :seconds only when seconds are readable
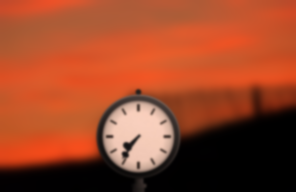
7:36
